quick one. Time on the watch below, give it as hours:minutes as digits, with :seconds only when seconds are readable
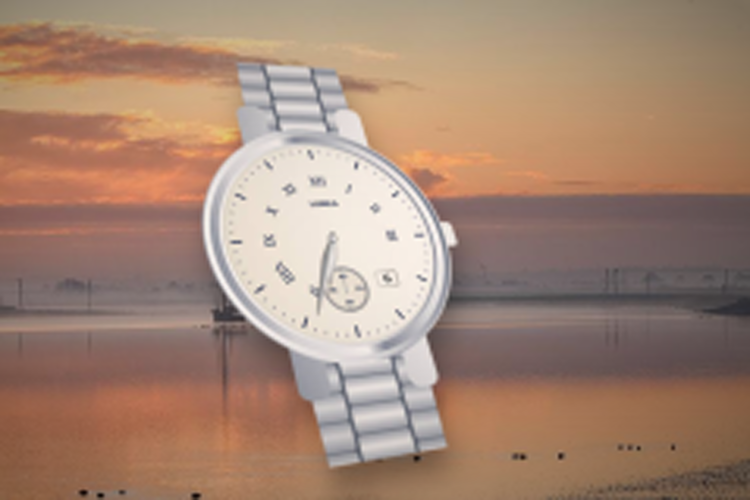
6:34
